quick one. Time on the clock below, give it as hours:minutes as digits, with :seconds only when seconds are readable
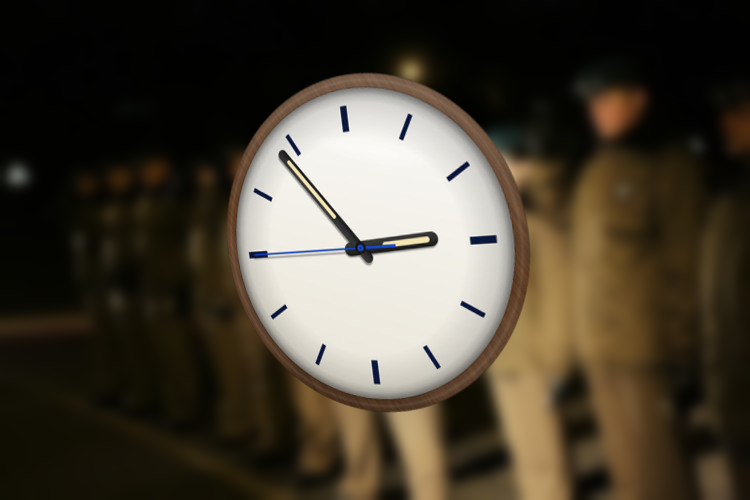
2:53:45
